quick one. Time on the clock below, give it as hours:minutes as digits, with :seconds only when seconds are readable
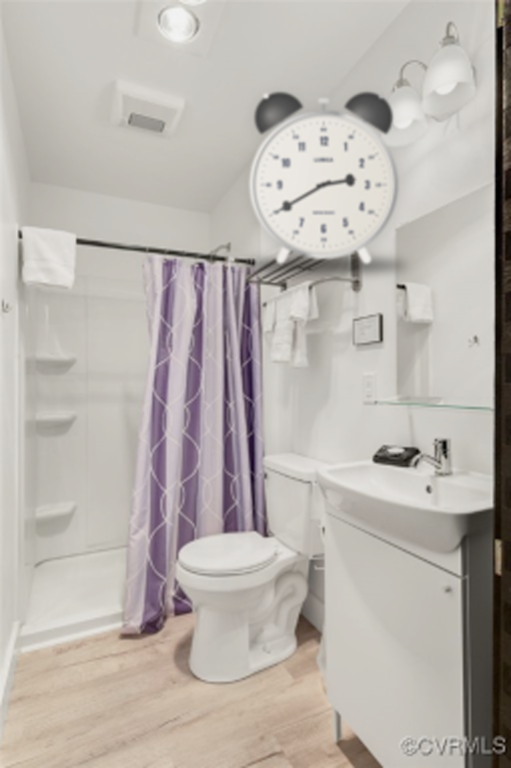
2:40
